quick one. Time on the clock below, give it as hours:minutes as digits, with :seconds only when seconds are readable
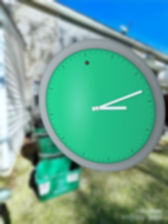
3:13
